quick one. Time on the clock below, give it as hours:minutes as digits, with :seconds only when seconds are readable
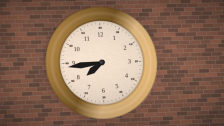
7:44
